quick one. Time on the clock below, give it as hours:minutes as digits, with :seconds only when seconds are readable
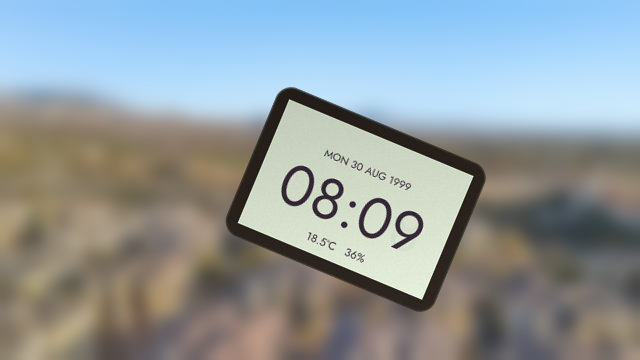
8:09
